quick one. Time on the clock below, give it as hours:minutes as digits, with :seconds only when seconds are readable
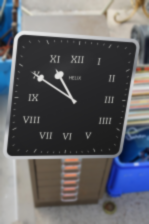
10:50
